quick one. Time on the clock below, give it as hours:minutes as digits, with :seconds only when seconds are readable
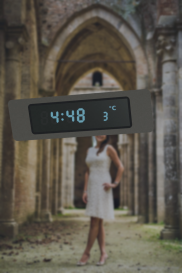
4:48
